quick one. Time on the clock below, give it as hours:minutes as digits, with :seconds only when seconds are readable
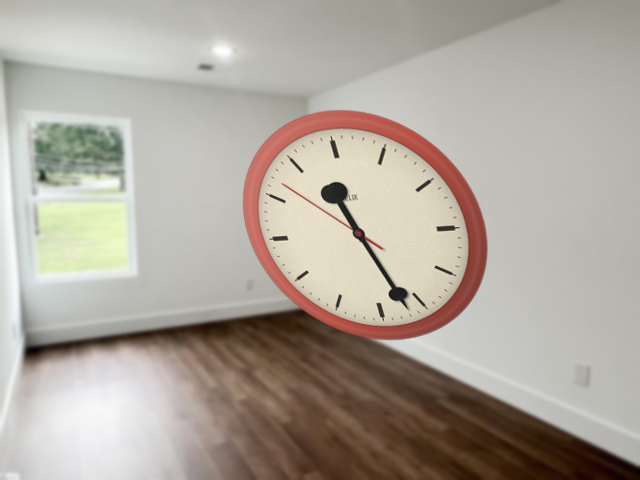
11:26:52
